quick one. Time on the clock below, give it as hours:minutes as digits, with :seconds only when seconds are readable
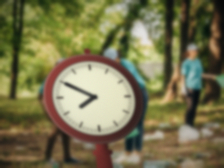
7:50
